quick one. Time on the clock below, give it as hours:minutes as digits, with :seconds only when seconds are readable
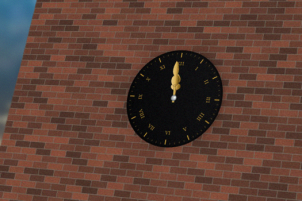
11:59
